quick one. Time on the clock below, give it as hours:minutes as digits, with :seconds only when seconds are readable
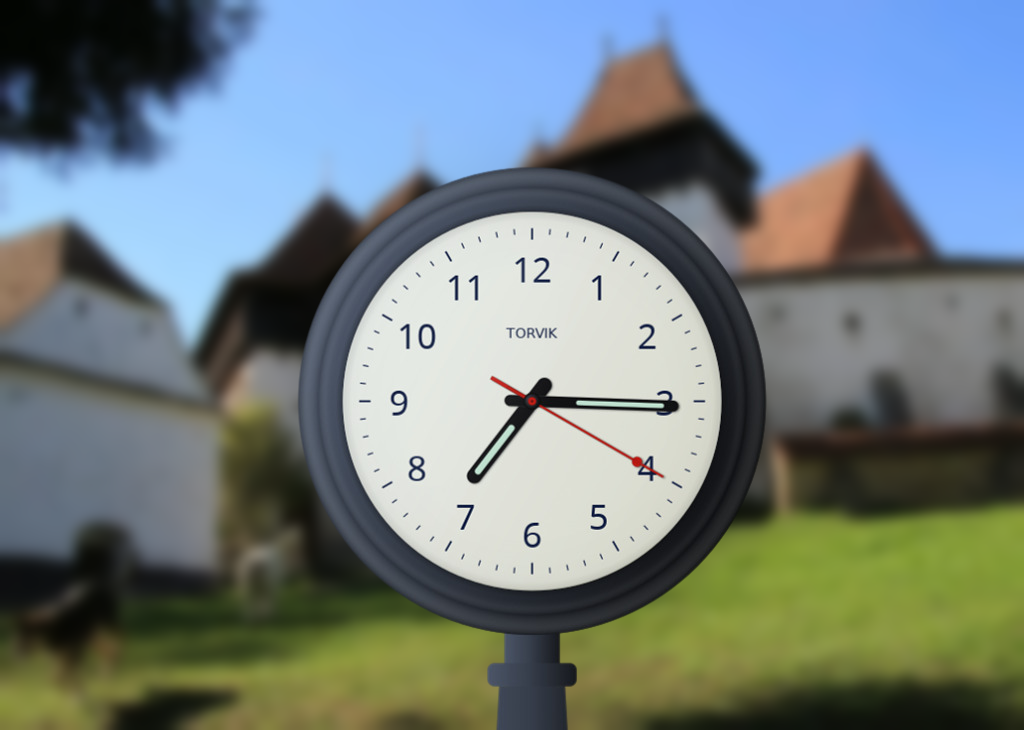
7:15:20
